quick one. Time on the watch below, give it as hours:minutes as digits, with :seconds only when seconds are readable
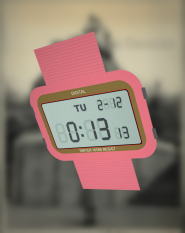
0:13:13
